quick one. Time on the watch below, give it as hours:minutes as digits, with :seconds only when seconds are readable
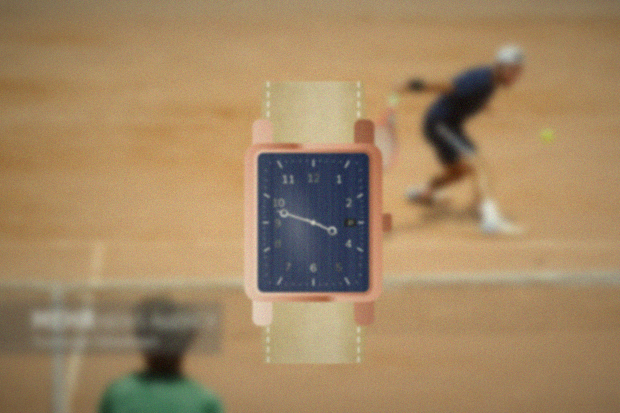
3:48
